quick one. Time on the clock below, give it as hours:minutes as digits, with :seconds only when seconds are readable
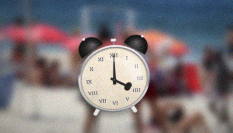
4:00
